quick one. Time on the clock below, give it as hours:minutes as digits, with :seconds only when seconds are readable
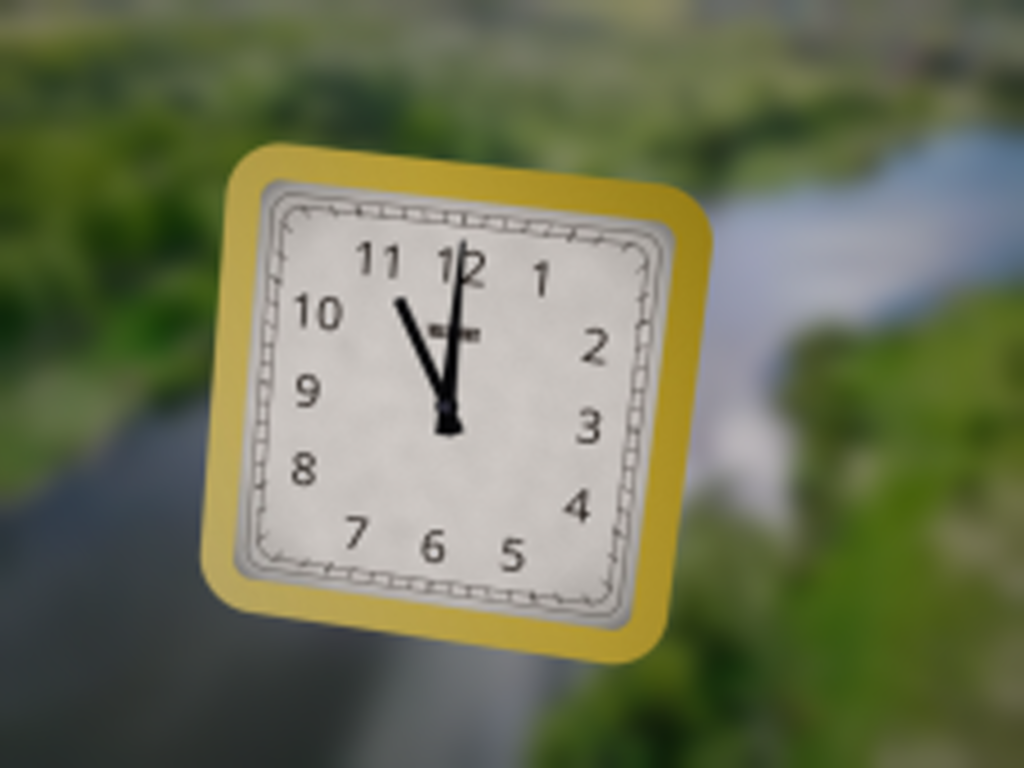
11:00
